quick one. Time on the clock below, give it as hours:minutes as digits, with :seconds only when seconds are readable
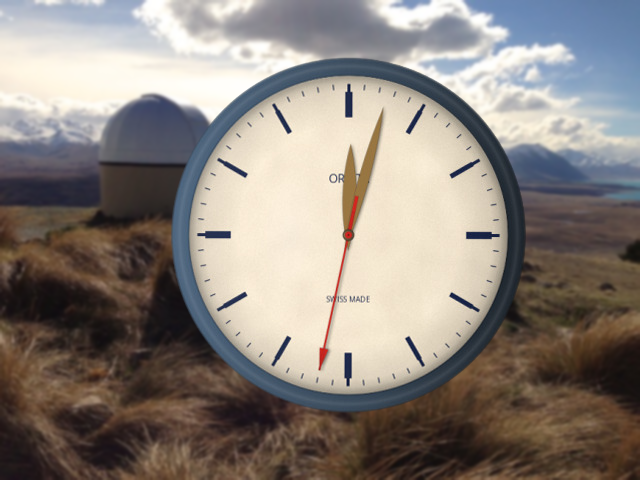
12:02:32
